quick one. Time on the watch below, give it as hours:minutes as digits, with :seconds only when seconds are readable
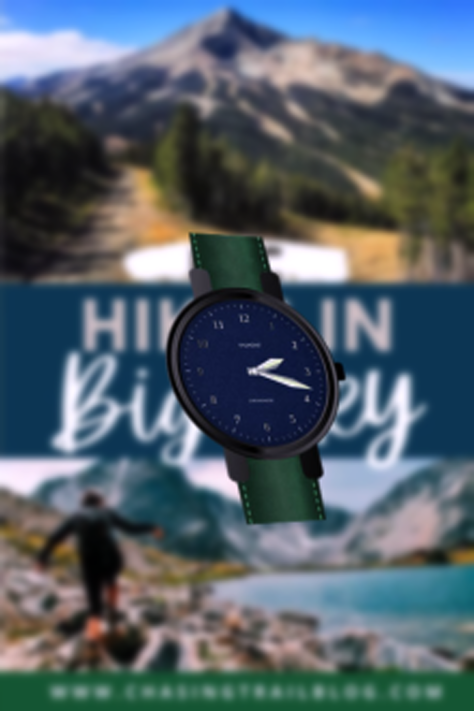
2:18
